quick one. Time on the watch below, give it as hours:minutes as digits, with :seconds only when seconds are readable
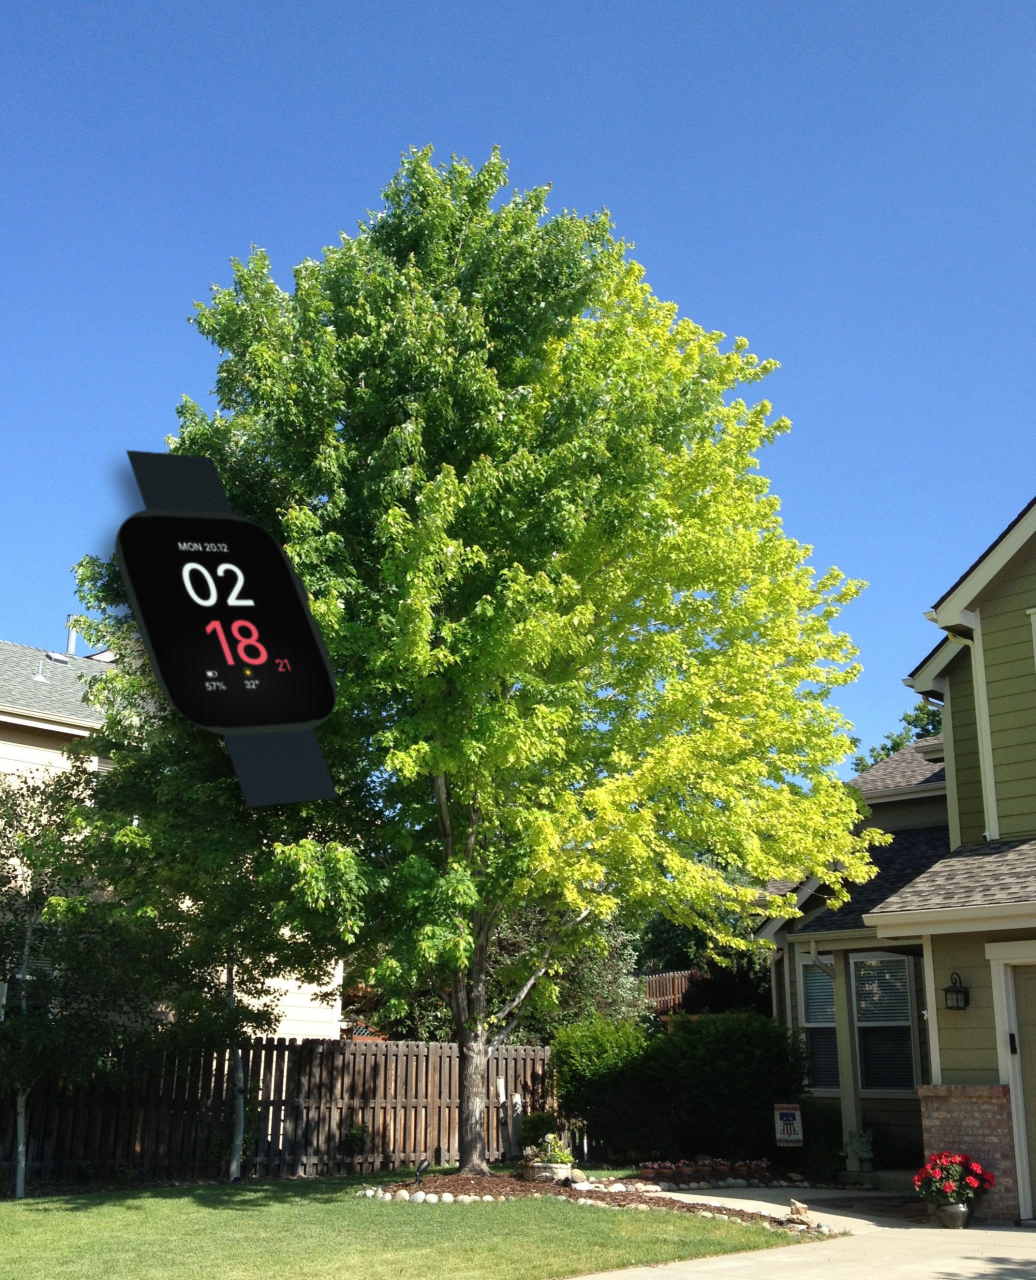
2:18:21
